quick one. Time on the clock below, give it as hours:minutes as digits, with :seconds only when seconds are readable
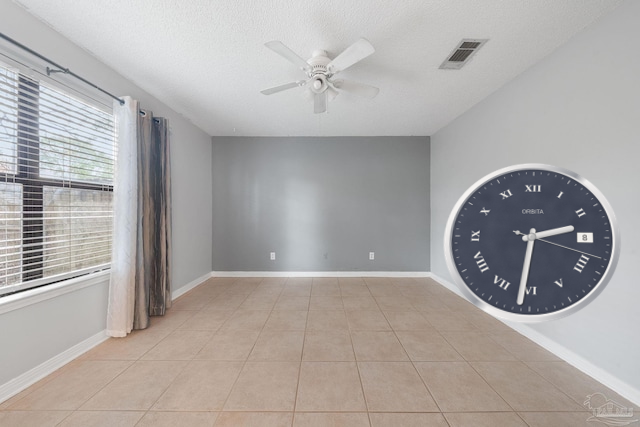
2:31:18
